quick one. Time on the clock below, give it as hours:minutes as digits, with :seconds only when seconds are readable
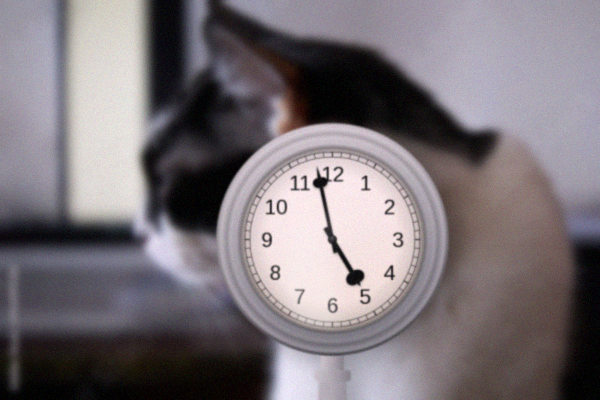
4:58
